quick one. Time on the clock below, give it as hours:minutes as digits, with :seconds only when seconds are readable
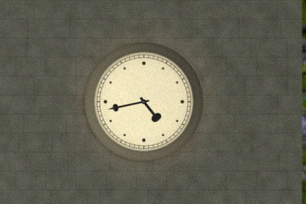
4:43
